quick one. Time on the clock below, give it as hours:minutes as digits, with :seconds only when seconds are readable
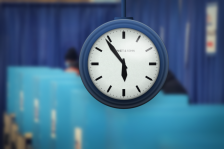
5:54
